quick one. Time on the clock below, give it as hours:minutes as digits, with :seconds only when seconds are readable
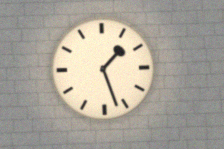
1:27
